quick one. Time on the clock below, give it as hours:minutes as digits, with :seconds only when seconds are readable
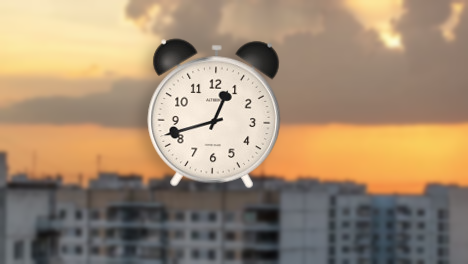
12:42
